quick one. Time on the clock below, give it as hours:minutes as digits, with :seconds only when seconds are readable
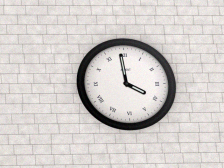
3:59
